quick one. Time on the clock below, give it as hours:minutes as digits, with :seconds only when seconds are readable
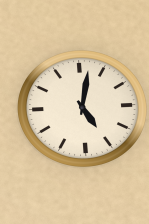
5:02
